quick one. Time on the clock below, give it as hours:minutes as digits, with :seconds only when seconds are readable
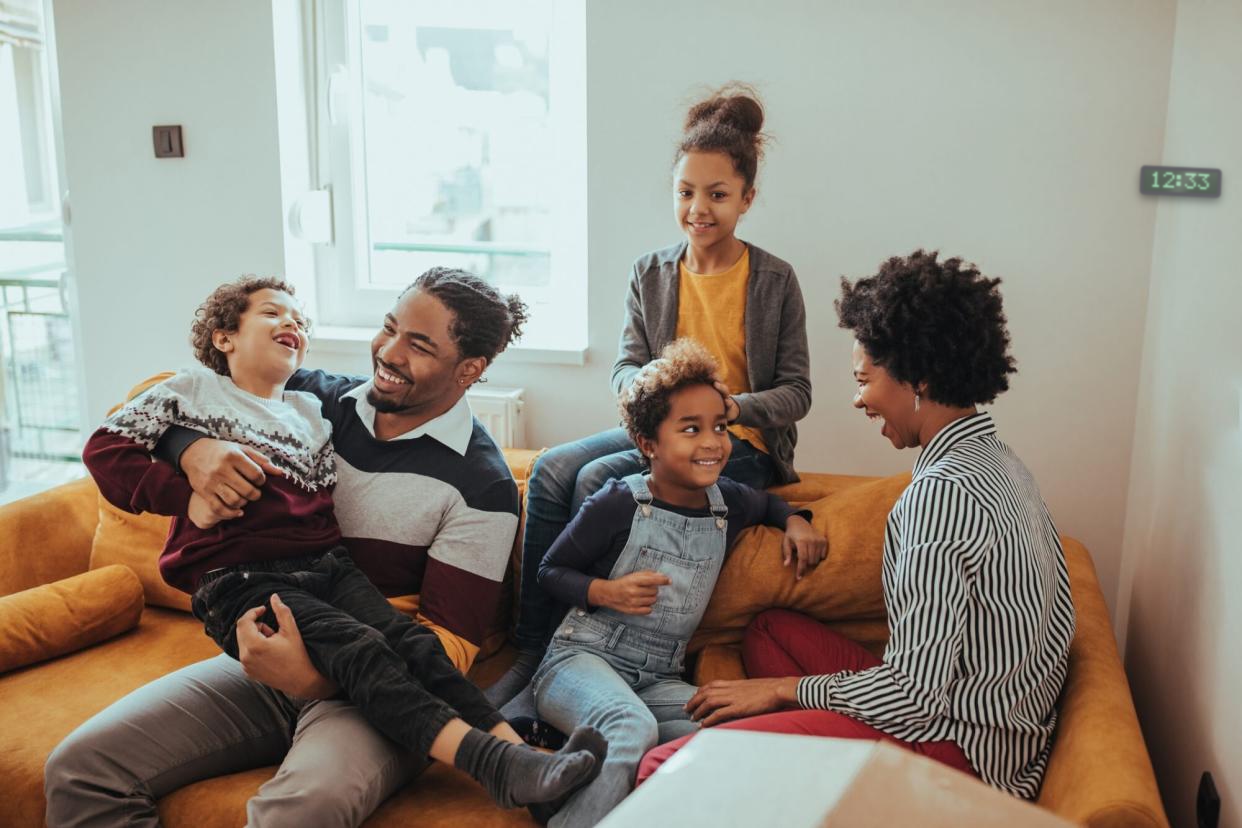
12:33
